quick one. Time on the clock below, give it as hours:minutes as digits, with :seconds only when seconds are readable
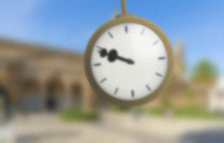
9:49
